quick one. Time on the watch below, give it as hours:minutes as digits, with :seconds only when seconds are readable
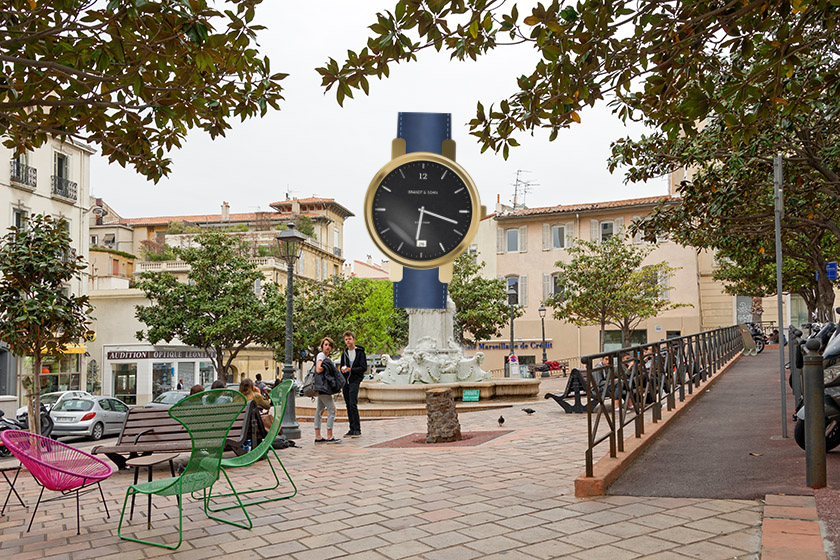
6:18
